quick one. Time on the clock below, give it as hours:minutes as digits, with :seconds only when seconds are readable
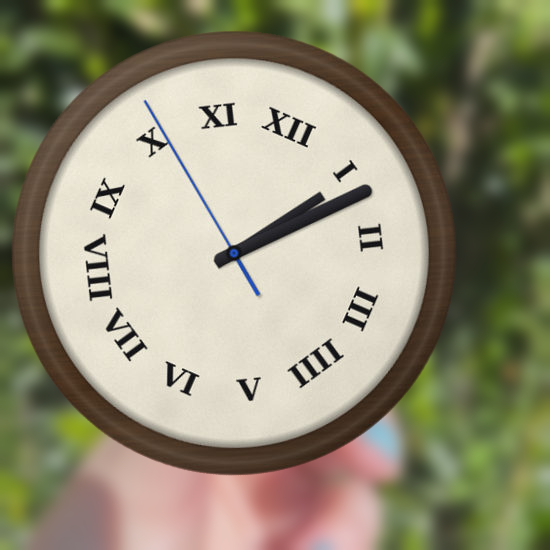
1:06:51
